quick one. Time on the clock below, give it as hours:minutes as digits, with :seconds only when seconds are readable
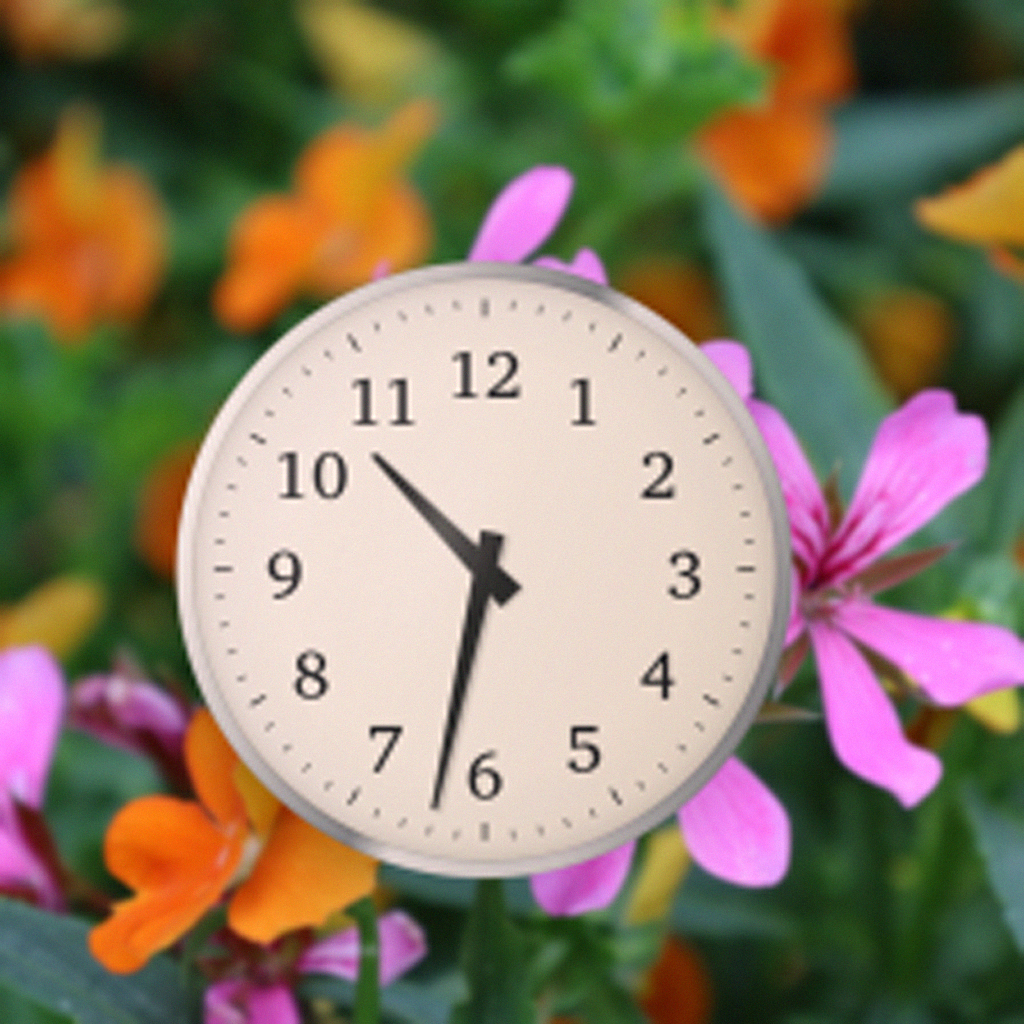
10:32
